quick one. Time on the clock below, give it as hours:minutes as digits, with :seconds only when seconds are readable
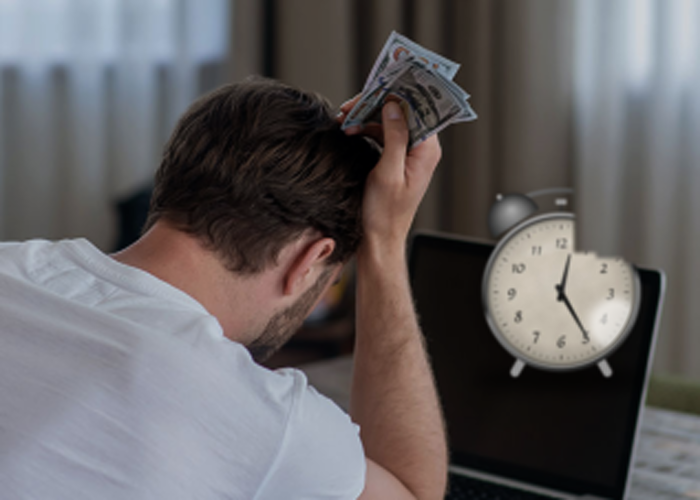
12:25
